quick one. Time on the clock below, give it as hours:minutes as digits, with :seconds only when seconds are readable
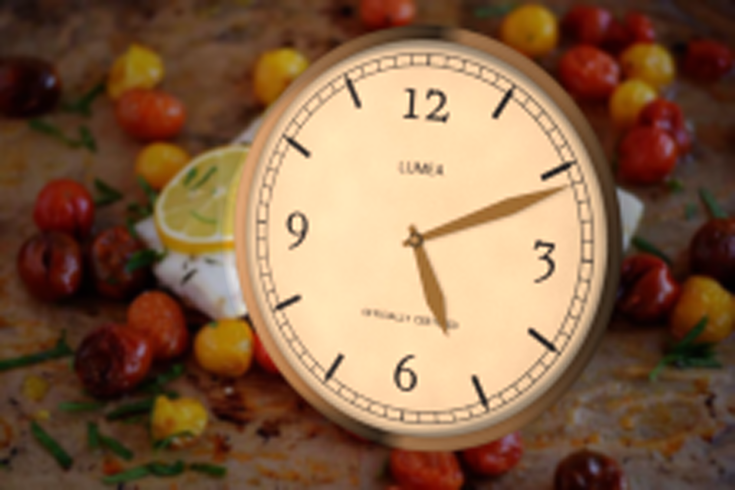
5:11
